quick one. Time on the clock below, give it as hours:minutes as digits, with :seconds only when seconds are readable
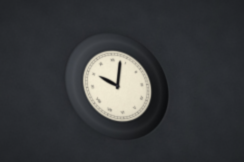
10:03
